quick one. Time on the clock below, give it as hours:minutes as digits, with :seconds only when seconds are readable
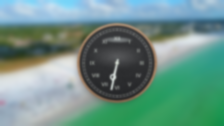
6:32
